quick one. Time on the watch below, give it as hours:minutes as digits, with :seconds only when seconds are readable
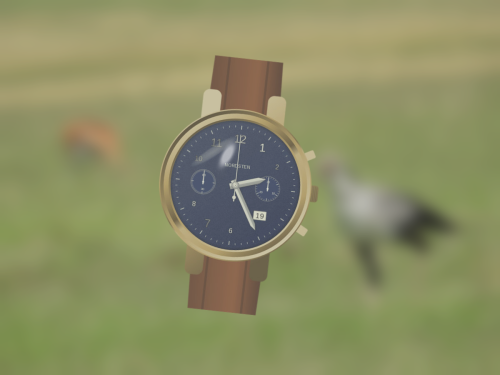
2:25
